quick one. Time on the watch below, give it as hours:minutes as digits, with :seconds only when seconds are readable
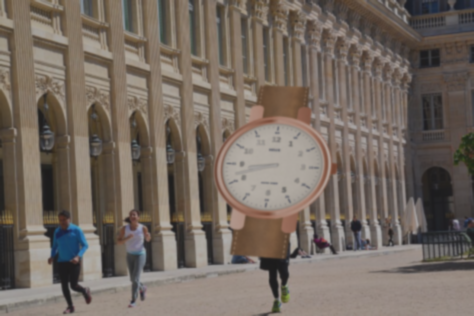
8:42
